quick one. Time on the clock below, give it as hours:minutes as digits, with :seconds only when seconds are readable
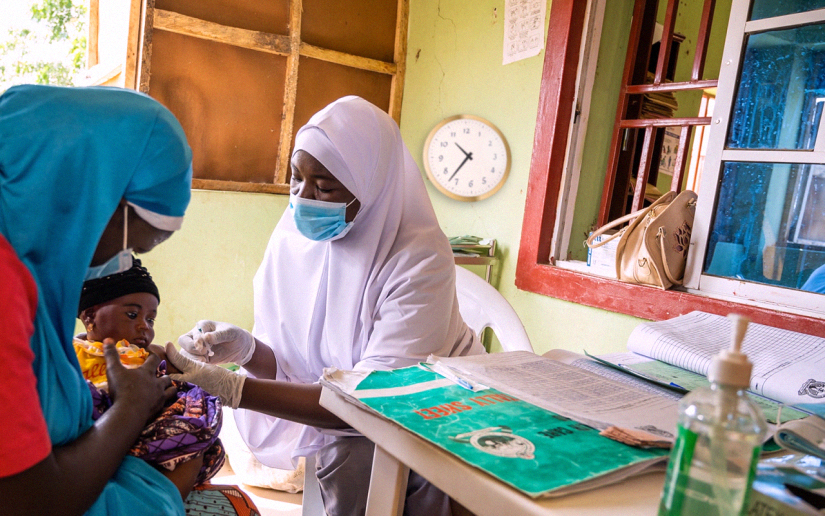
10:37
